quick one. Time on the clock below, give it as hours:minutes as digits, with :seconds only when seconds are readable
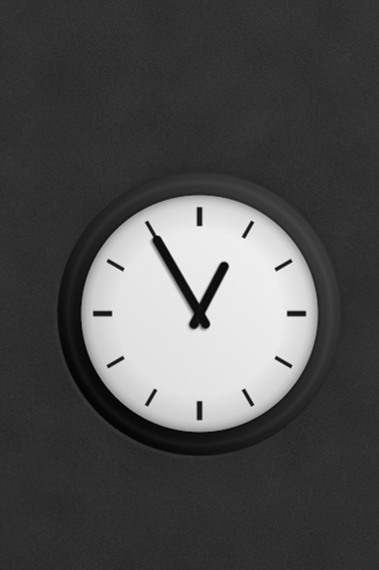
12:55
